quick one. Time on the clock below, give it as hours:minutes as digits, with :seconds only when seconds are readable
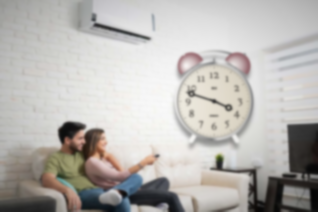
3:48
